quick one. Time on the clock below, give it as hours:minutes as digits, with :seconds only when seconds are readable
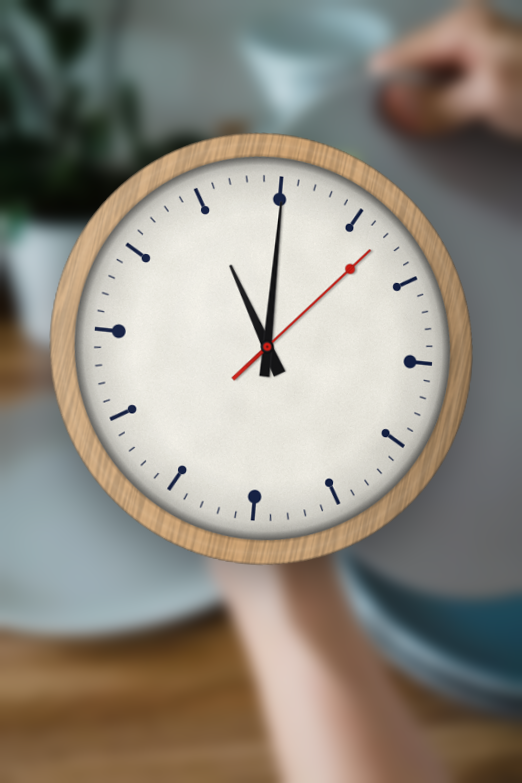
11:00:07
